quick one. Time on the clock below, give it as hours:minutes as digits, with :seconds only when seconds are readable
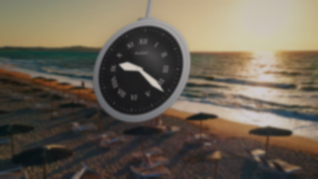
9:21
